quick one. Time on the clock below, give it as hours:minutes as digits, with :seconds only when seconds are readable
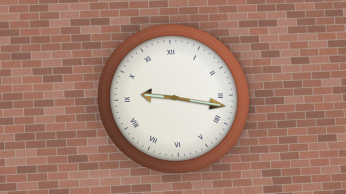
9:17
